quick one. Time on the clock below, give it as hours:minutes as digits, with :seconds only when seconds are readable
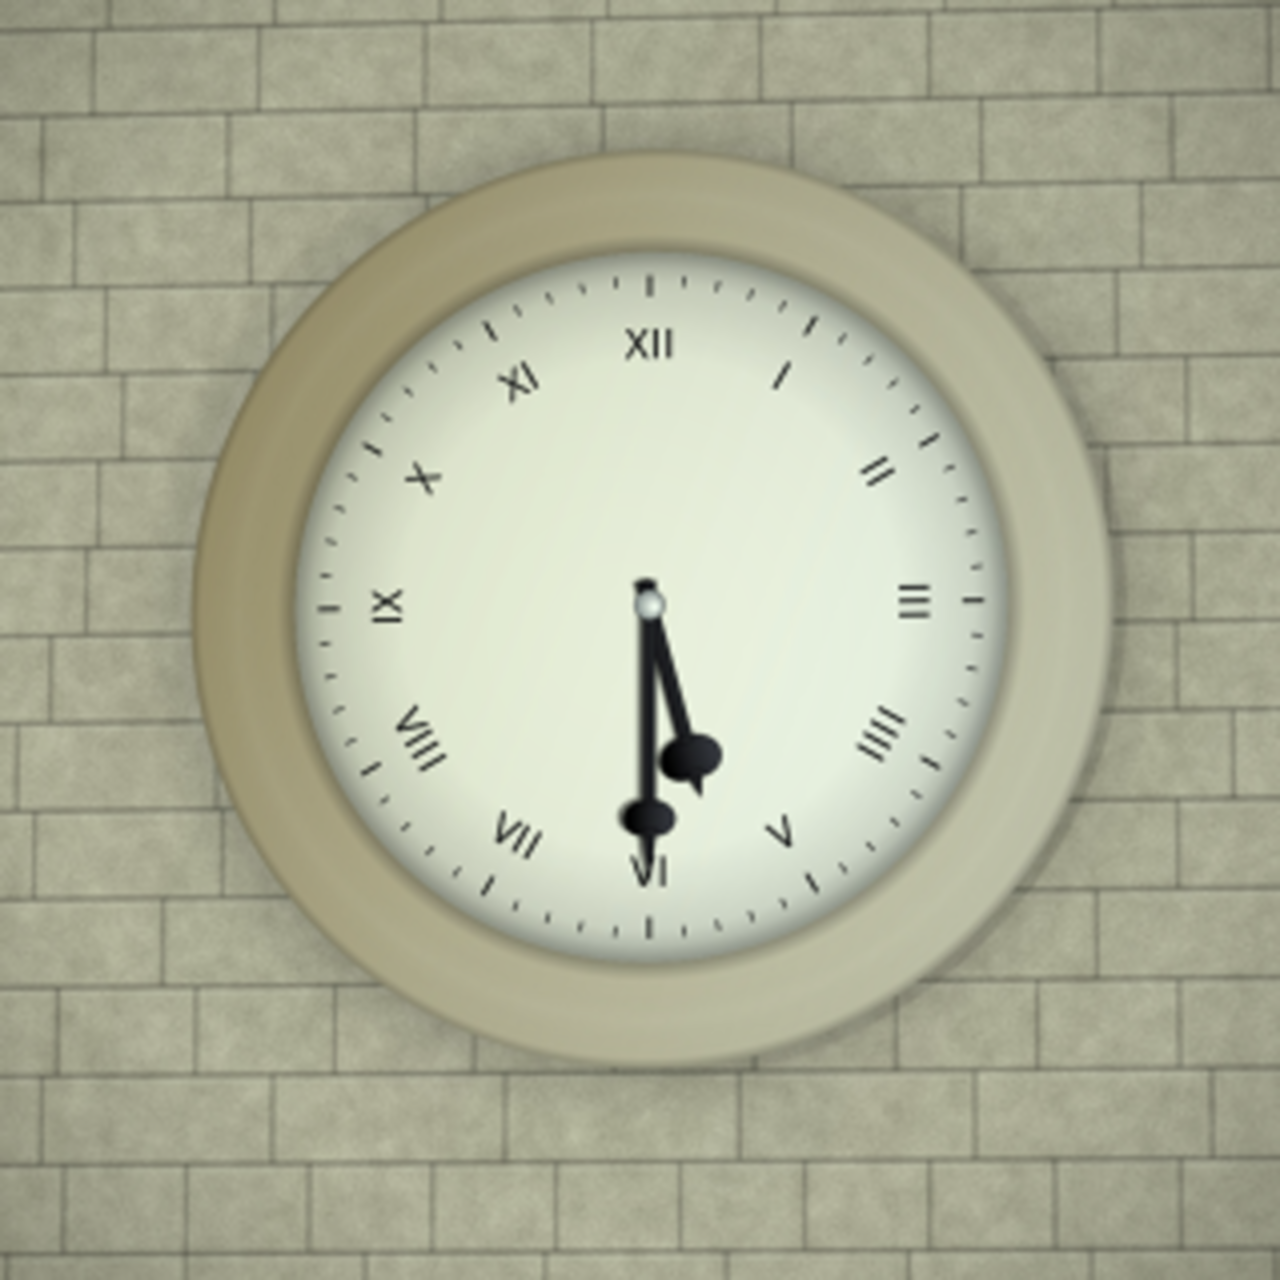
5:30
